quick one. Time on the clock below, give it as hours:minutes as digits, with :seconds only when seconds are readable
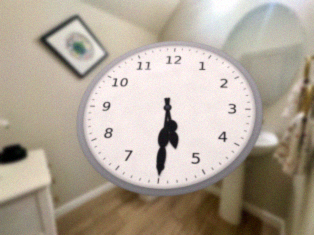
5:30
